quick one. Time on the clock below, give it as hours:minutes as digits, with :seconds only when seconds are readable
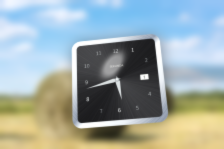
5:43
